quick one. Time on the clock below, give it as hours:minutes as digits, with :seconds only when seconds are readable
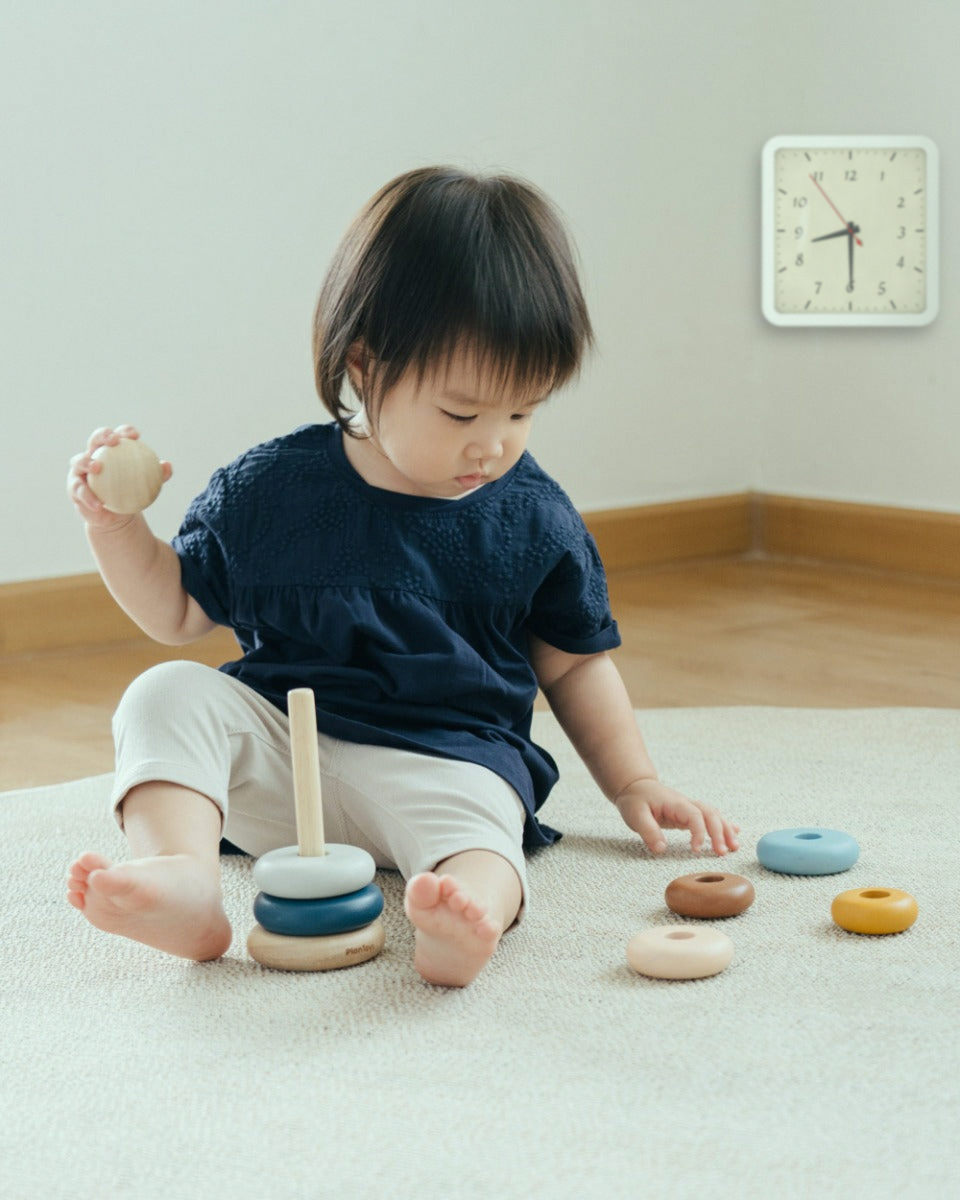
8:29:54
